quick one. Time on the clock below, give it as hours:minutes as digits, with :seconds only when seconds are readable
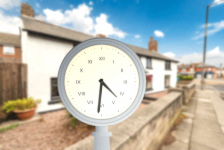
4:31
